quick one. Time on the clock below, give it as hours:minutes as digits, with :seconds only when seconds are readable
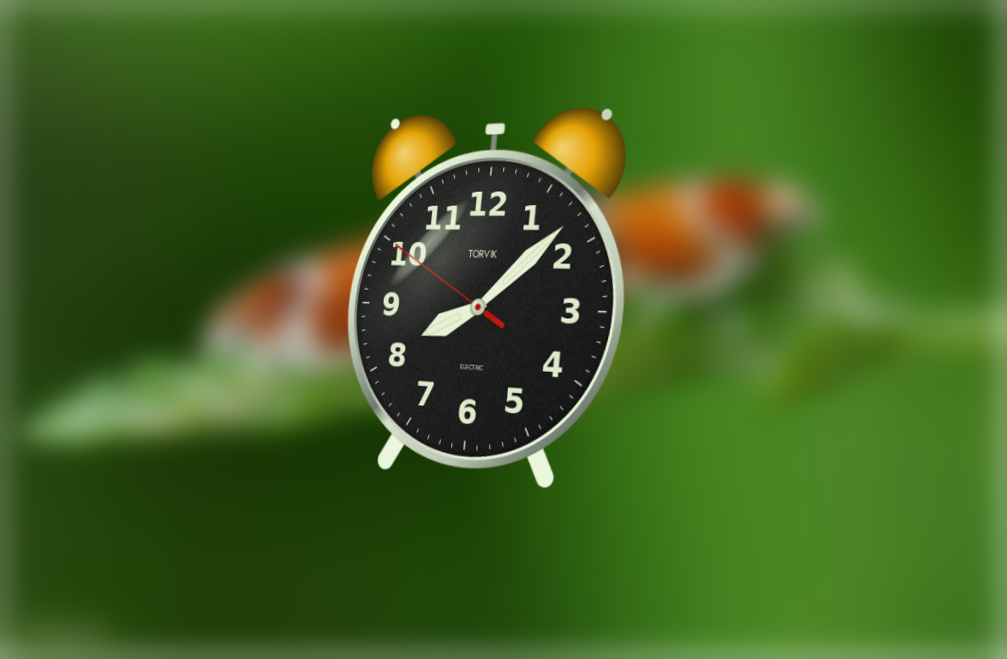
8:07:50
